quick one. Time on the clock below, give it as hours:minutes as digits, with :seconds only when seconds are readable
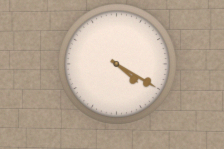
4:20
